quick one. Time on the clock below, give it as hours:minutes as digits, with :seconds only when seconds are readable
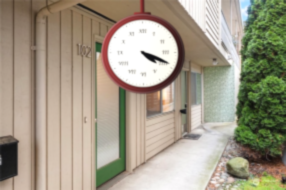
4:19
